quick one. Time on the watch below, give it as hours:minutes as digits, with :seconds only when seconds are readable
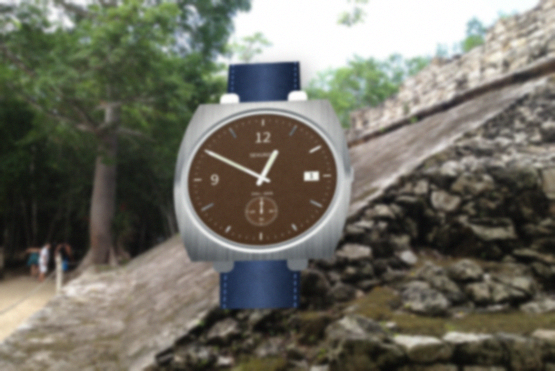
12:50
